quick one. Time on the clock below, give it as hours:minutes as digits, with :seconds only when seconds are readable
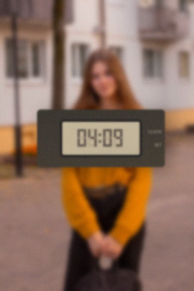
4:09
